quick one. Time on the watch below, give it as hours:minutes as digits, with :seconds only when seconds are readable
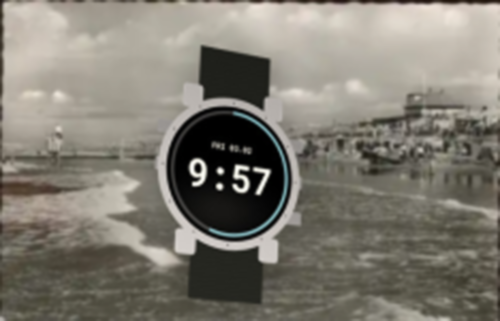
9:57
